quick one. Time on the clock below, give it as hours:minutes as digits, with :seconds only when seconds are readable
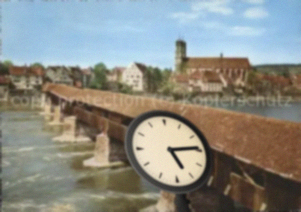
5:14
